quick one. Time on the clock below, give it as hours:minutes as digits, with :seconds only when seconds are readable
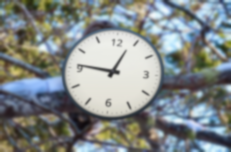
12:46
